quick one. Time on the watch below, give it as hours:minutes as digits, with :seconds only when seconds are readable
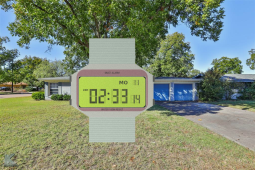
2:33:14
